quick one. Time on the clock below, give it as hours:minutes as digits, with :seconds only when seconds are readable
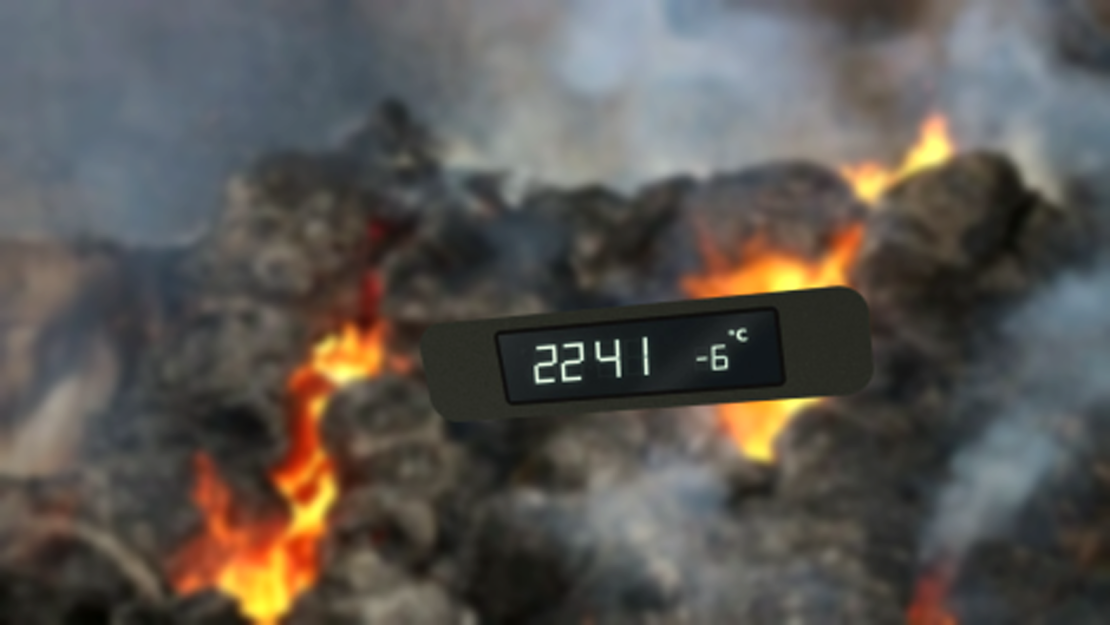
22:41
